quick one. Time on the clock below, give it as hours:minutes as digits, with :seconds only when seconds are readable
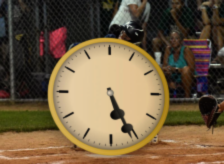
5:26
